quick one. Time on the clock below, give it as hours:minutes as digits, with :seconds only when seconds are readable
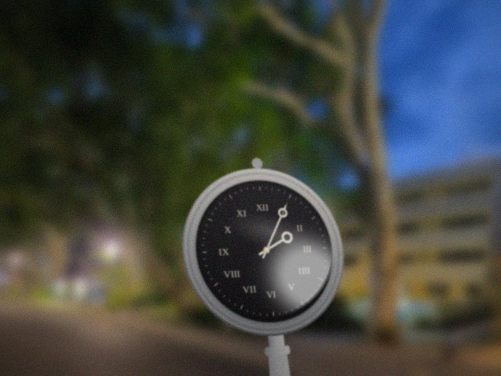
2:05
